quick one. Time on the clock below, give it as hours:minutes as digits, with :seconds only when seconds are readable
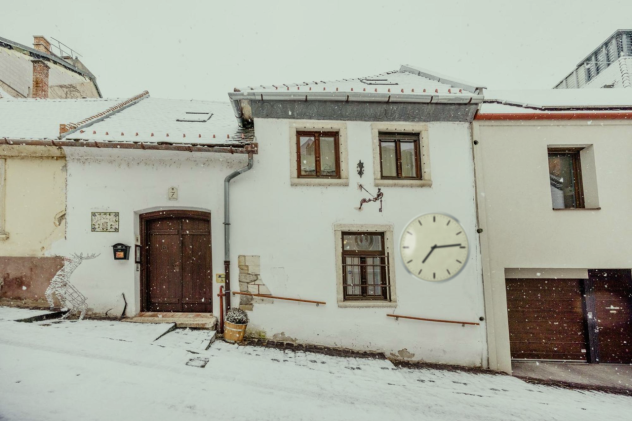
7:14
